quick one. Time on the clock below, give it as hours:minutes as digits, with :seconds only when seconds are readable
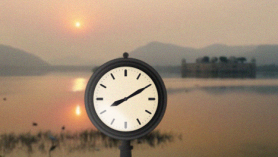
8:10
